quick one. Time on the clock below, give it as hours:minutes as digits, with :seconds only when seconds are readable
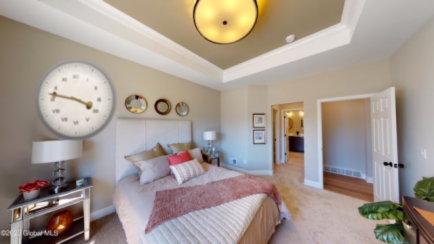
3:47
